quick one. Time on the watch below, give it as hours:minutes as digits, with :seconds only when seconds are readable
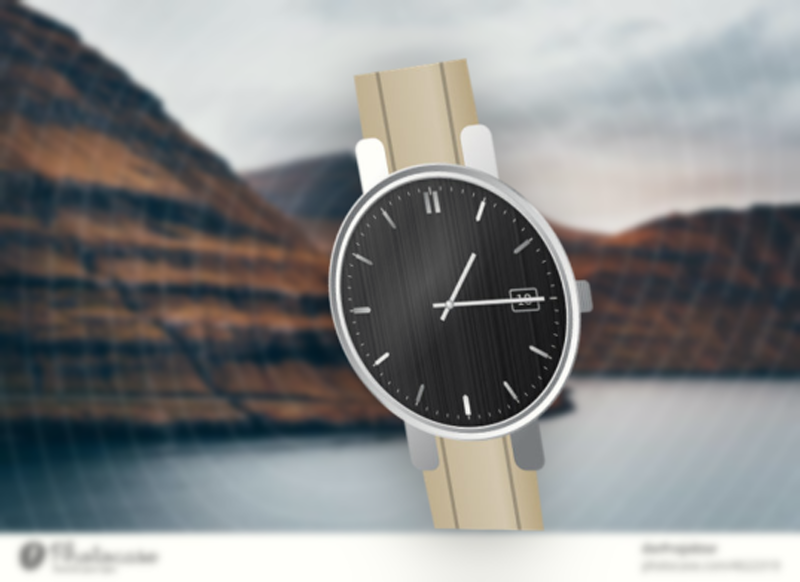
1:15
